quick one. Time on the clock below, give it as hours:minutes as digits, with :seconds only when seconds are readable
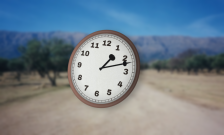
1:12
